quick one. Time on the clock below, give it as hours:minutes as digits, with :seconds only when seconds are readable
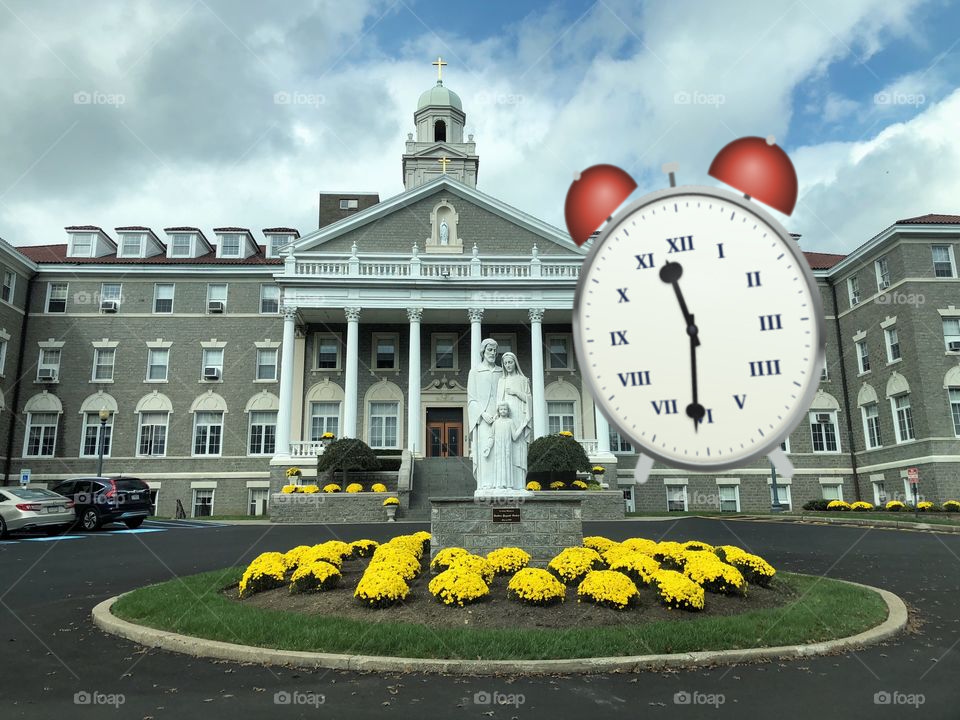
11:31
